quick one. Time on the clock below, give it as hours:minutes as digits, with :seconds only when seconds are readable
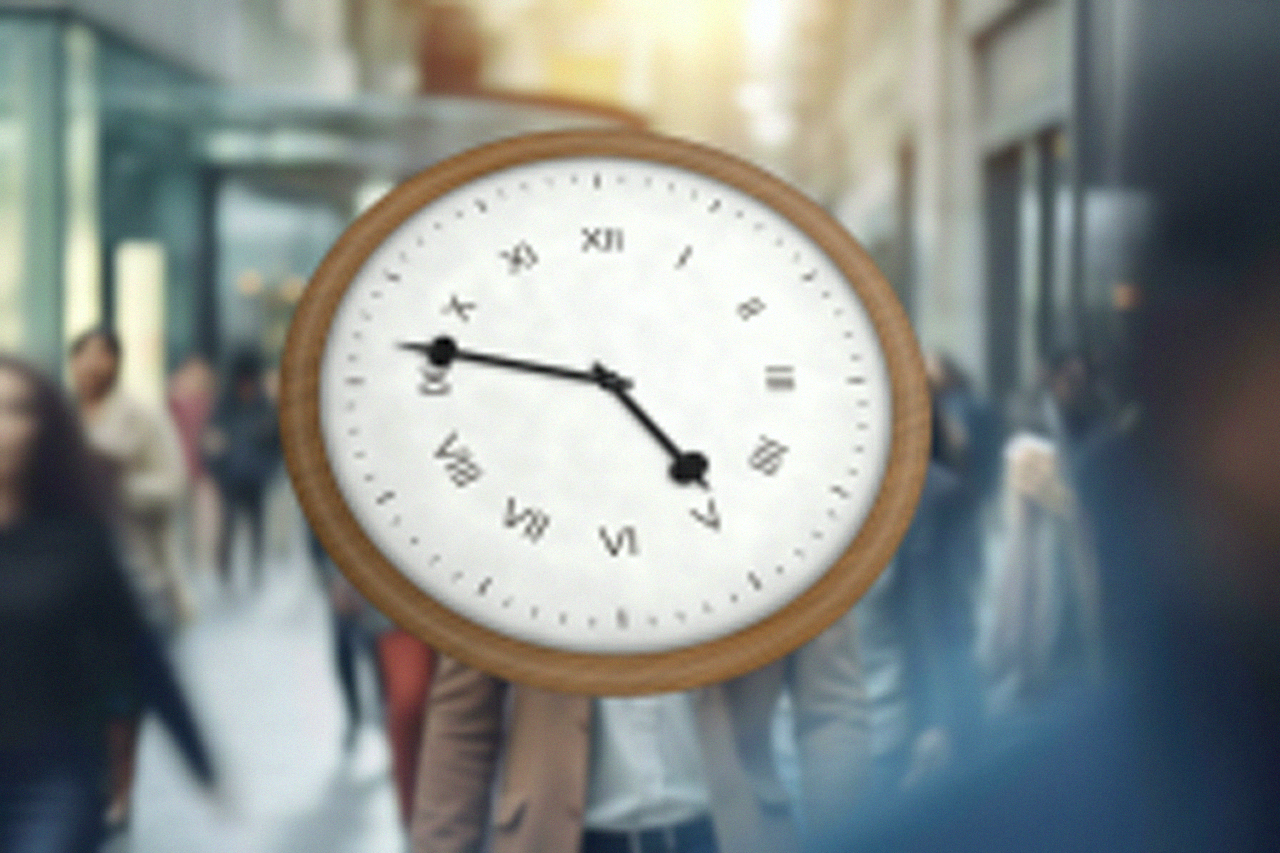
4:47
